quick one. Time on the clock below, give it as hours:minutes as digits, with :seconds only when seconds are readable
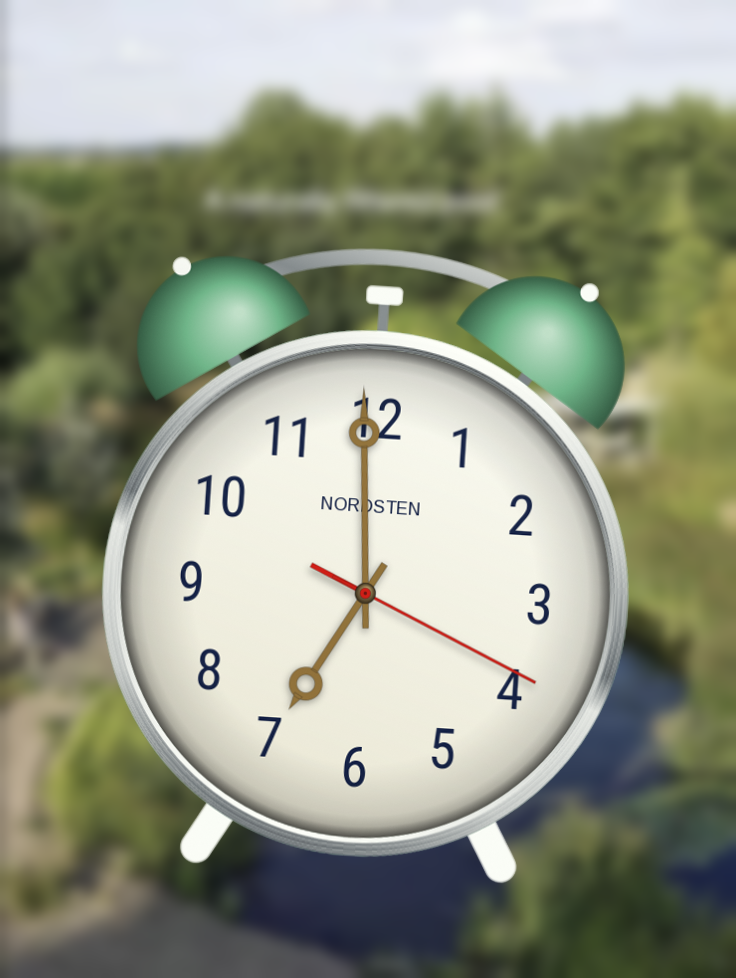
6:59:19
